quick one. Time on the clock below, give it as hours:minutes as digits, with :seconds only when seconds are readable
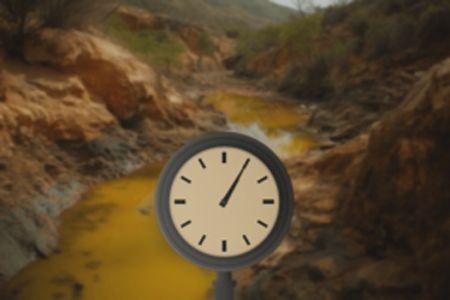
1:05
